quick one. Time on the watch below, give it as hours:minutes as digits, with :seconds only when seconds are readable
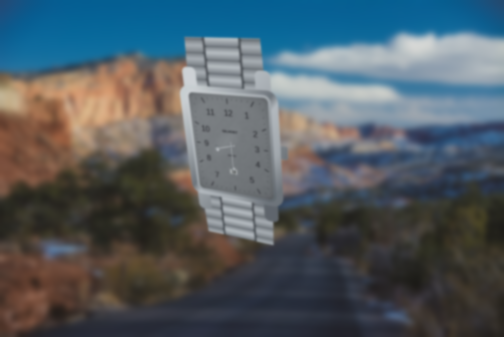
8:30
